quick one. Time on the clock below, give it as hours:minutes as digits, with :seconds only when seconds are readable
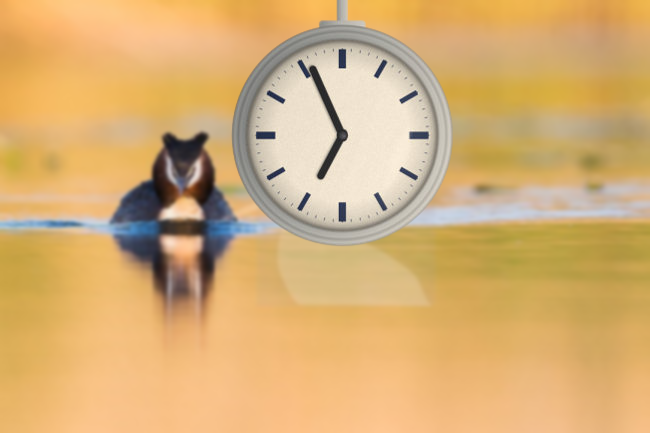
6:56
